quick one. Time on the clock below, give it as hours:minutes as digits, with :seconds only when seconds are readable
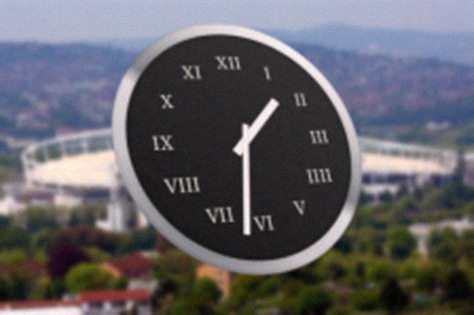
1:32
